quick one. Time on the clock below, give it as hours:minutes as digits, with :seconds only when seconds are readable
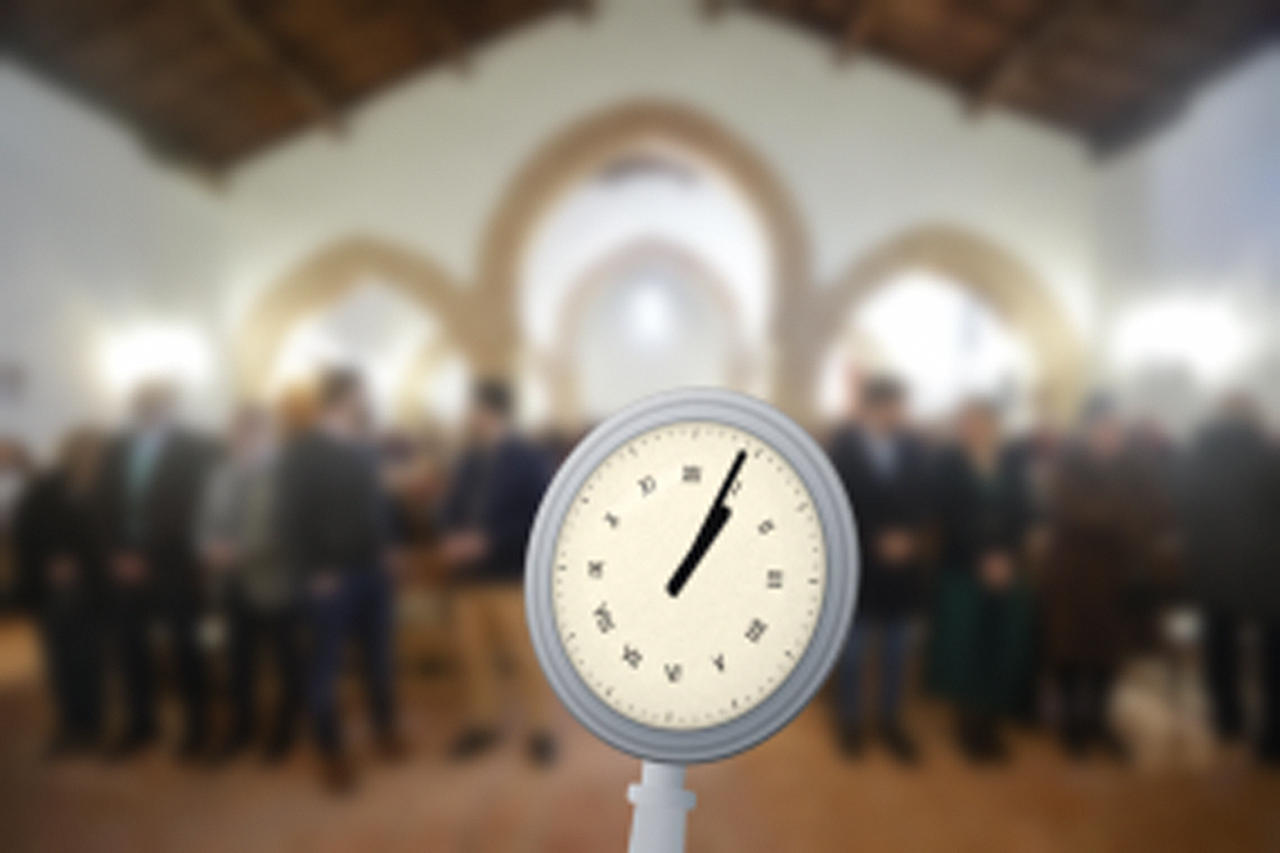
1:04
